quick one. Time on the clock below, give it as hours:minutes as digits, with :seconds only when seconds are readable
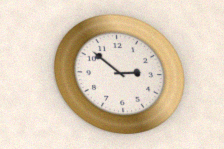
2:52
